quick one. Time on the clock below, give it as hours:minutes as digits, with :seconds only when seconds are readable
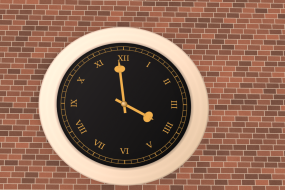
3:59
